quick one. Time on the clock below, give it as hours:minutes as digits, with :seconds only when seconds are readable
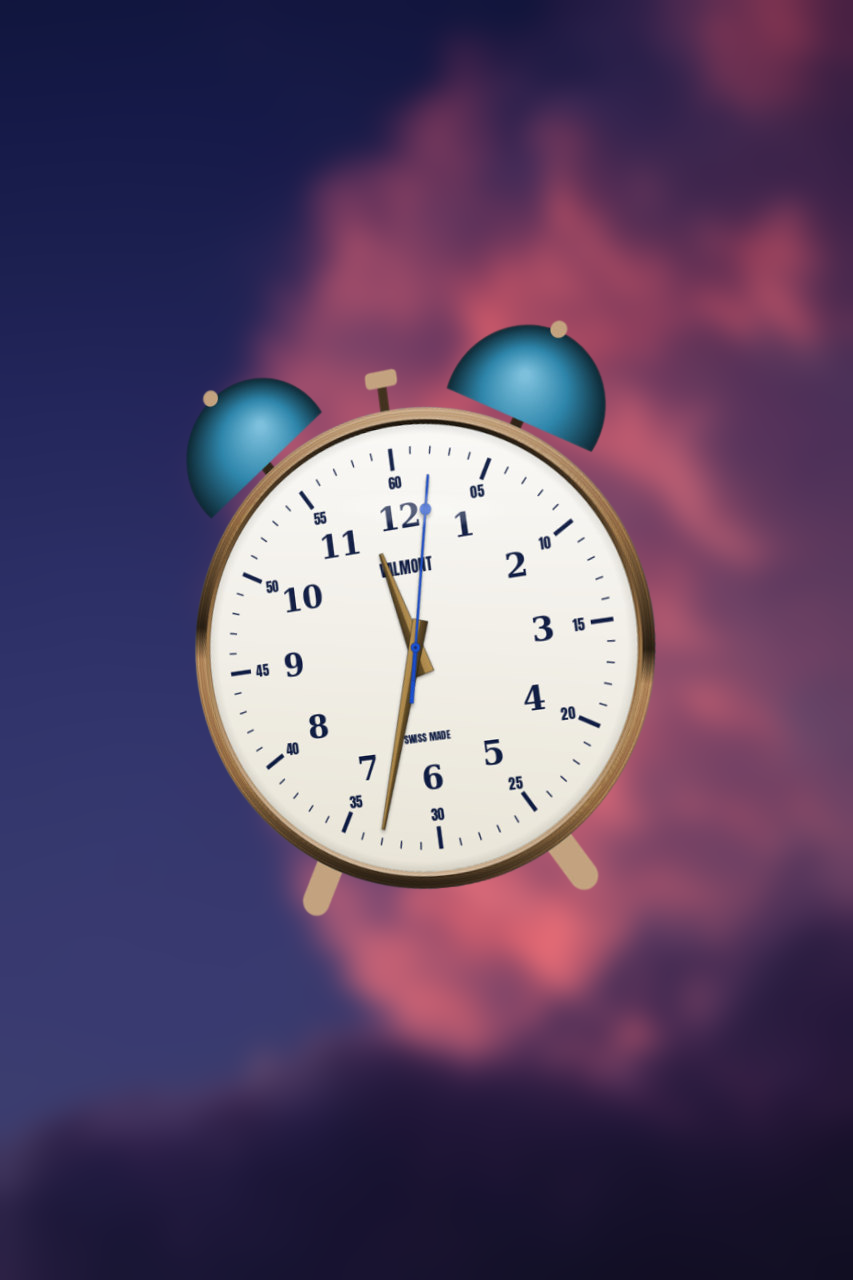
11:33:02
